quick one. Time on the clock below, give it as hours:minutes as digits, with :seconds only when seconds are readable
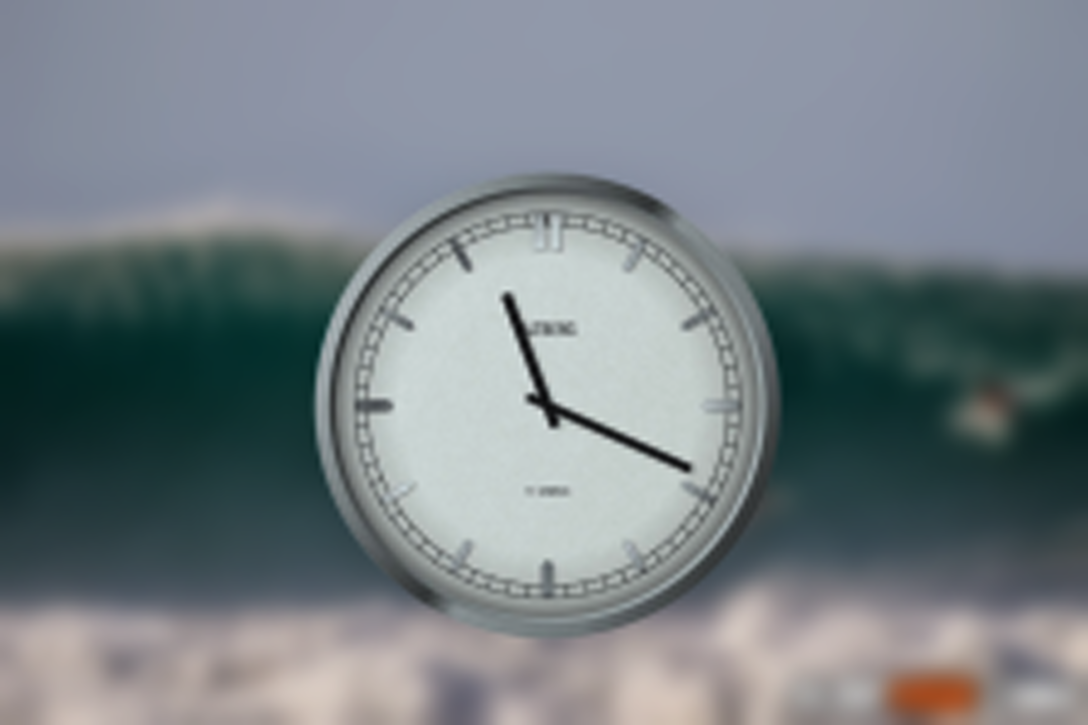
11:19
